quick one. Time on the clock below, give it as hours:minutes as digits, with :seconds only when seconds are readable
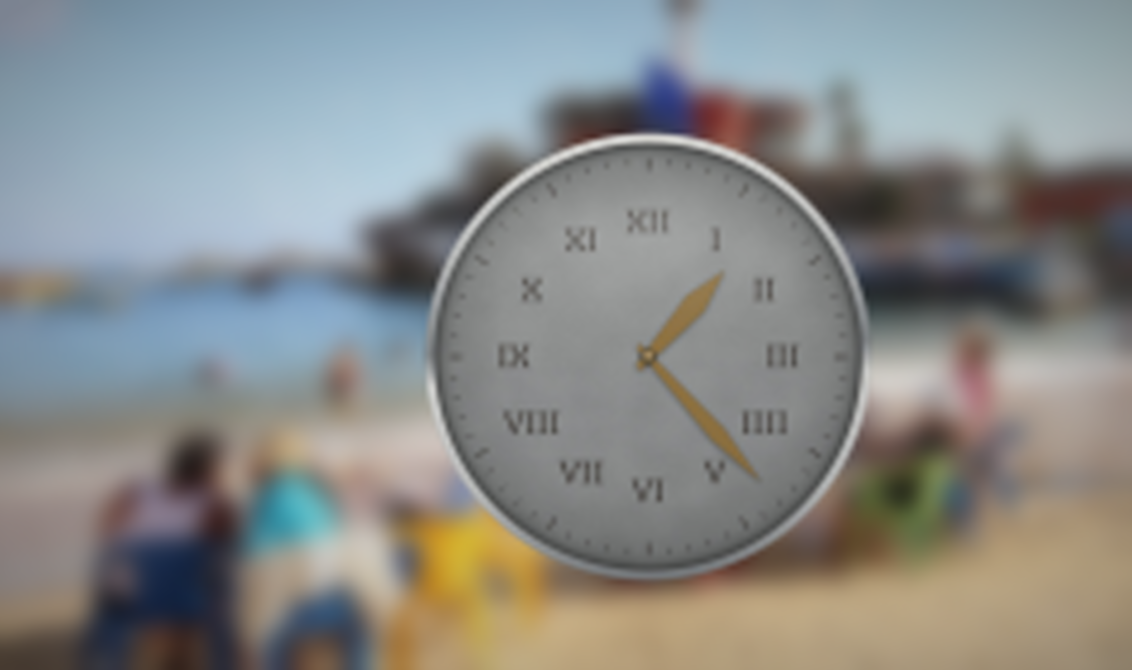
1:23
